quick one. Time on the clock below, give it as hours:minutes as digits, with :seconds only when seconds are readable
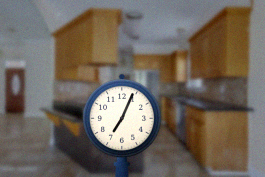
7:04
